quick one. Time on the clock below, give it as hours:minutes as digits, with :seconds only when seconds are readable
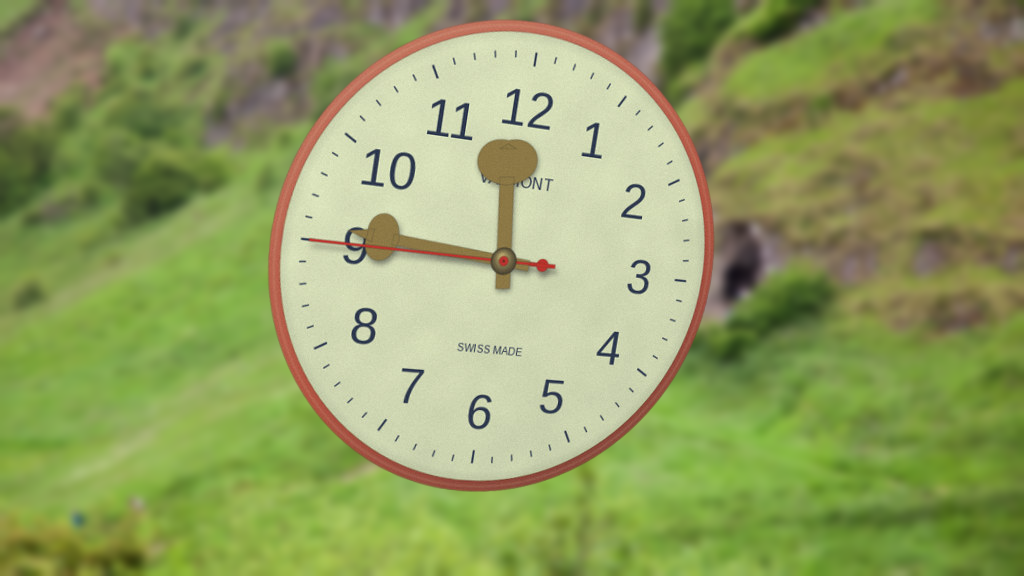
11:45:45
